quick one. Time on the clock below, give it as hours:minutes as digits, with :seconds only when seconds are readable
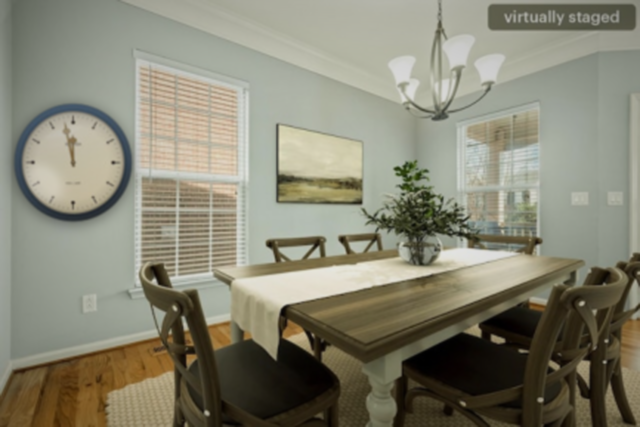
11:58
